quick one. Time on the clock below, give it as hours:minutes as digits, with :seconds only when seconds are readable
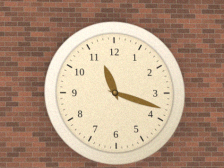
11:18
